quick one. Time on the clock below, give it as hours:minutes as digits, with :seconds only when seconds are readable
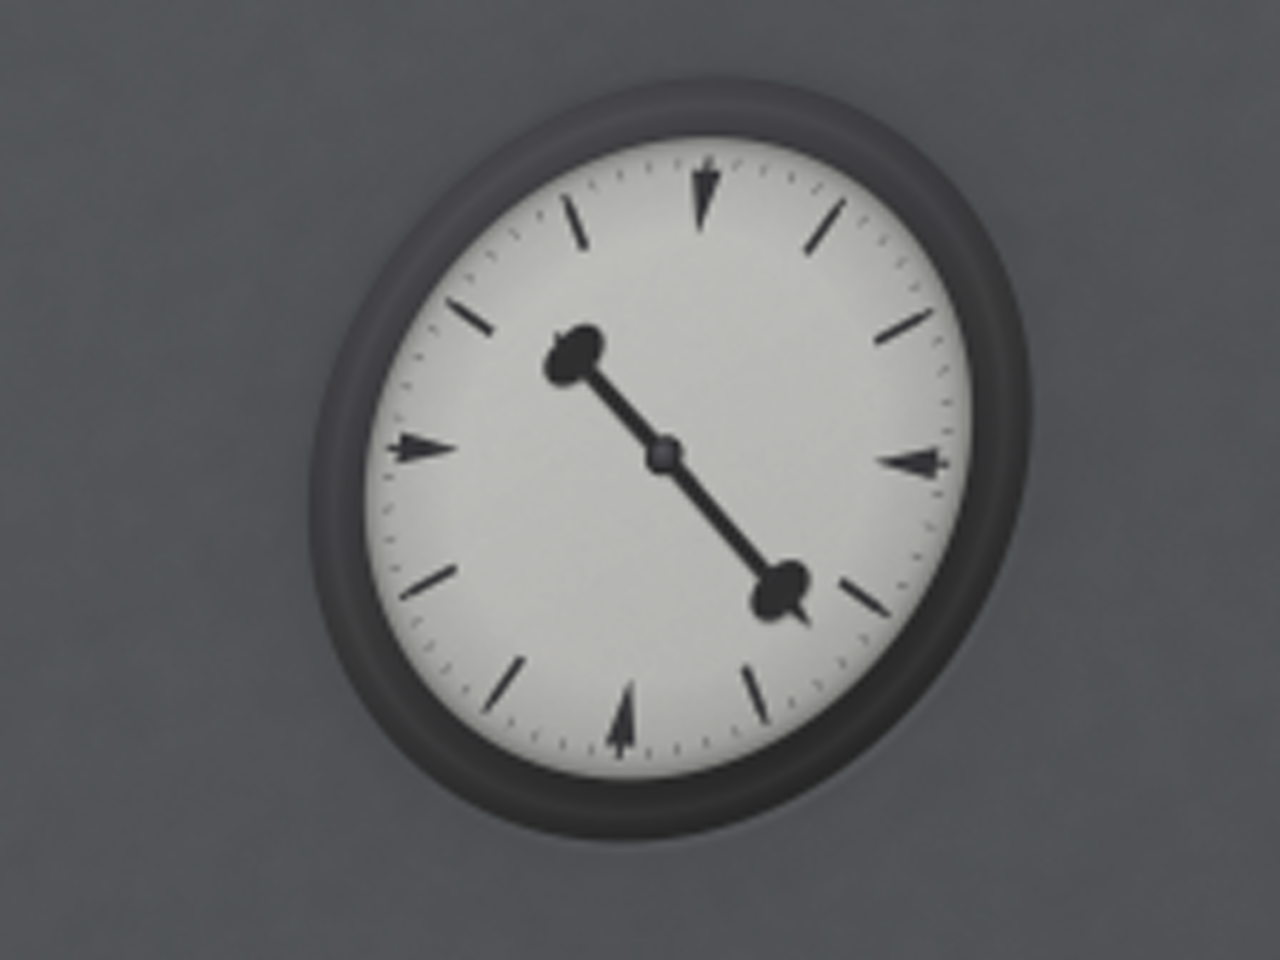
10:22
